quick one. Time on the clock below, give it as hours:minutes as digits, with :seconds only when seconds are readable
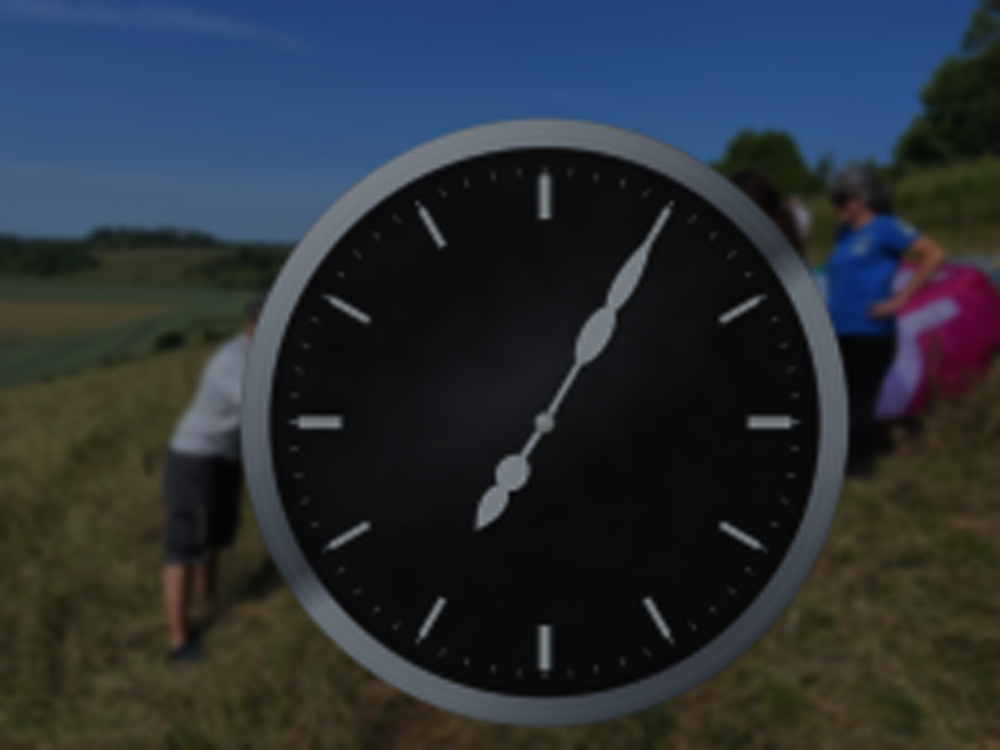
7:05
